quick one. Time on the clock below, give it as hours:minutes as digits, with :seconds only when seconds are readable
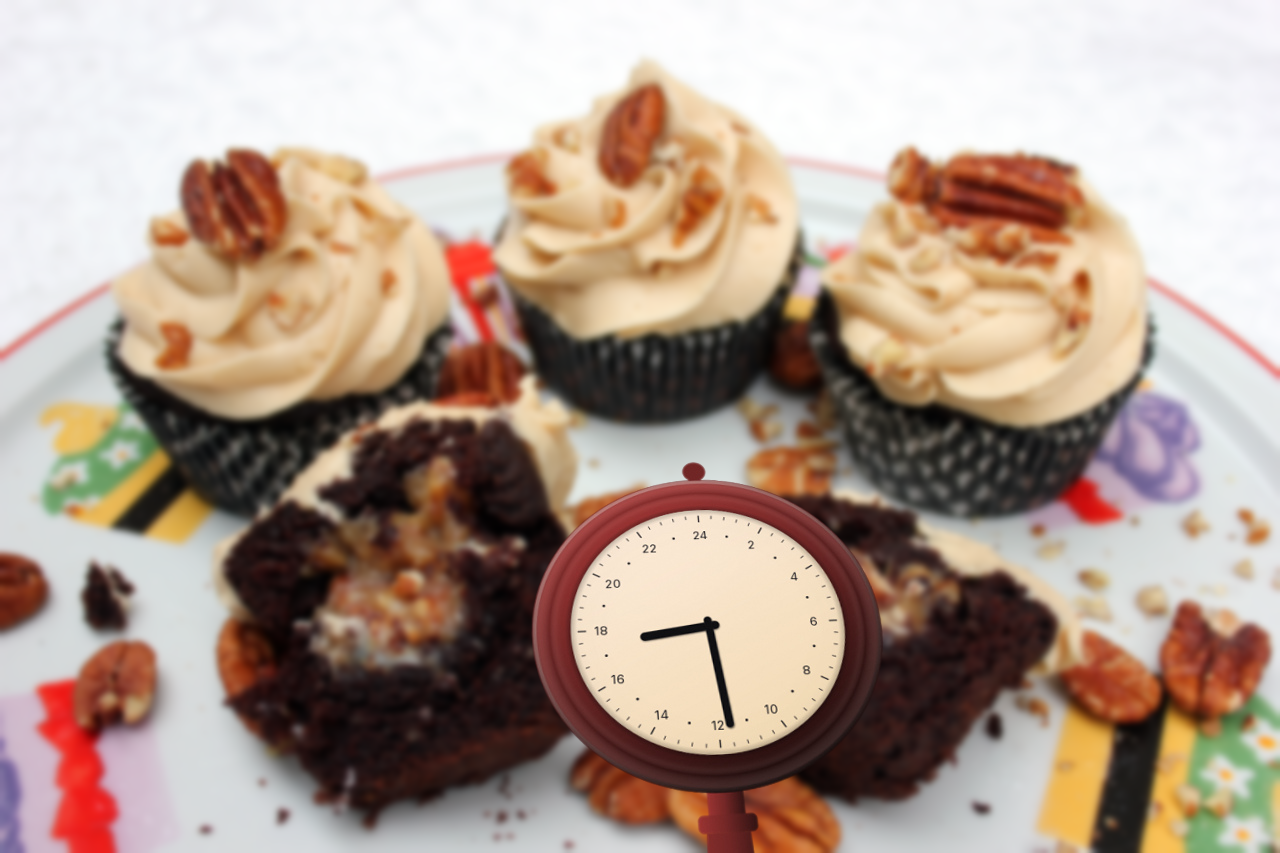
17:29
